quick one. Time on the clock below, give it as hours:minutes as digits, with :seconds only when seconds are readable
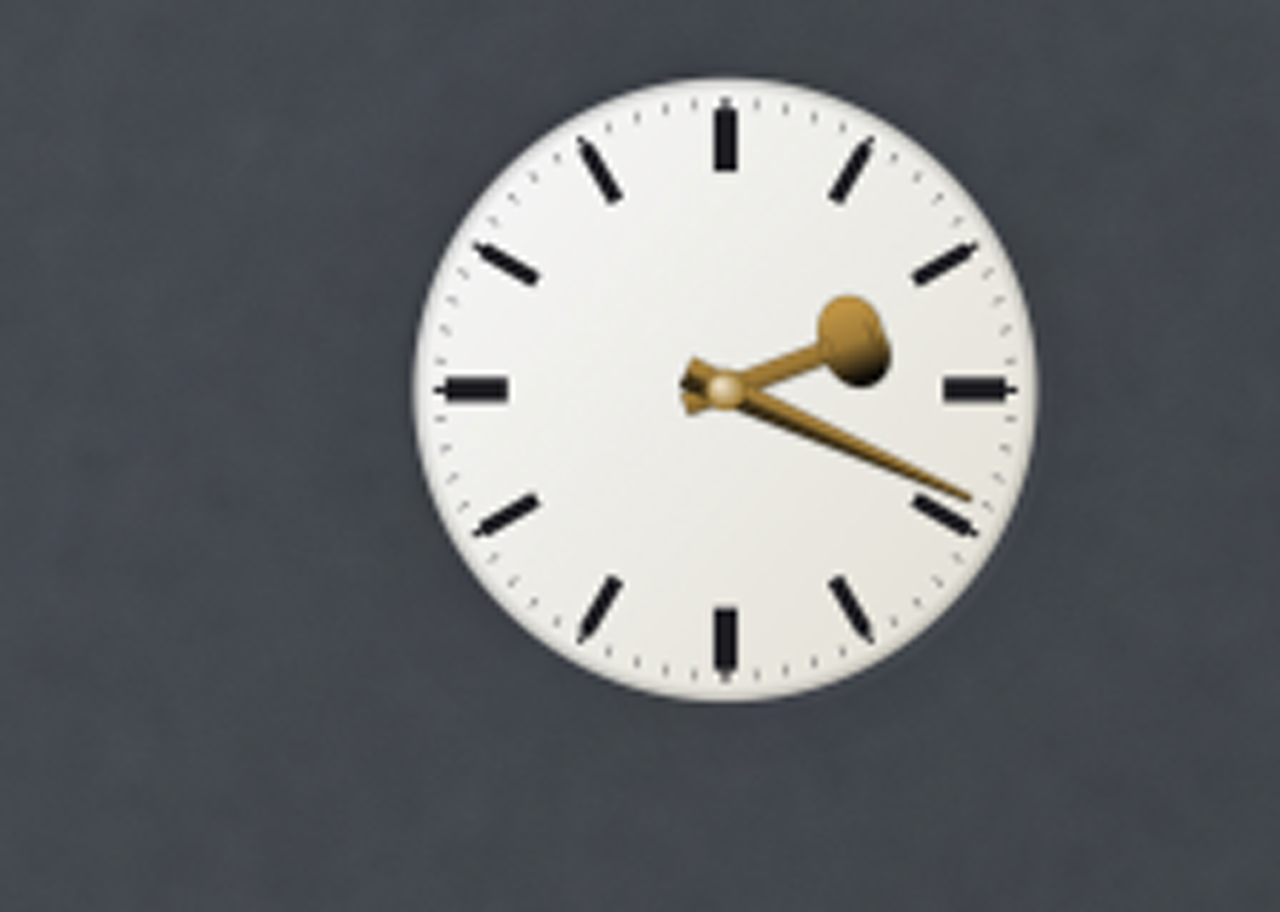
2:19
